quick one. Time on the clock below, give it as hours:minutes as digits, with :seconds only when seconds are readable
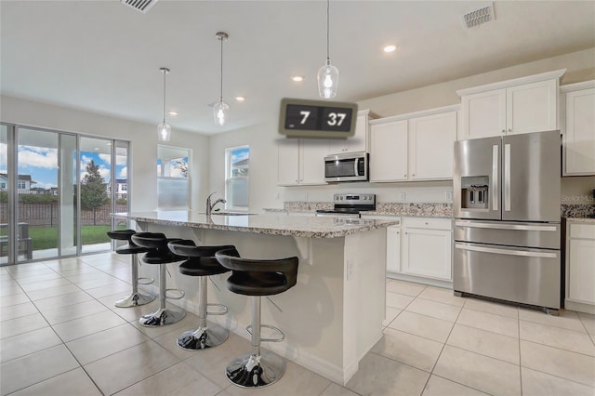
7:37
